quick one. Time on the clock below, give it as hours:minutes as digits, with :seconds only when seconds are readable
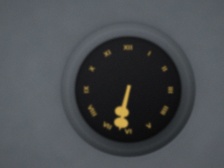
6:32
